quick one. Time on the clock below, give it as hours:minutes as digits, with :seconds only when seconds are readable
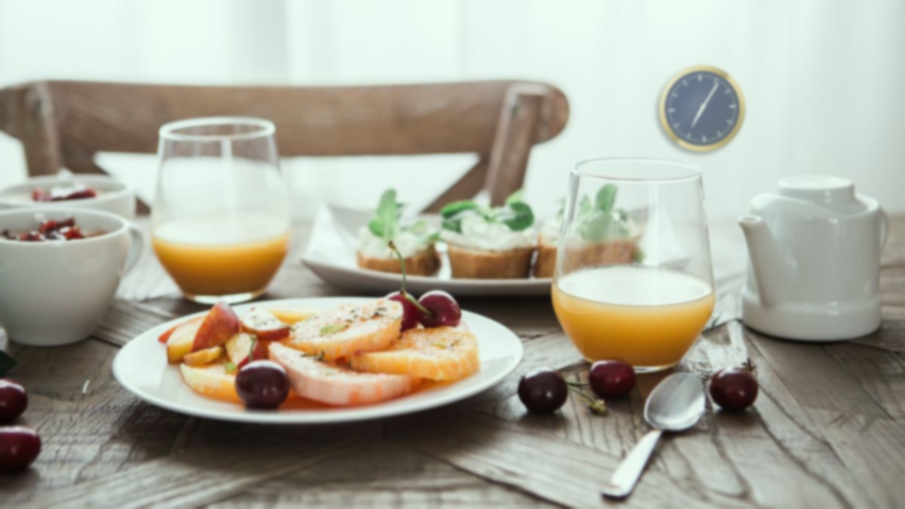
7:06
